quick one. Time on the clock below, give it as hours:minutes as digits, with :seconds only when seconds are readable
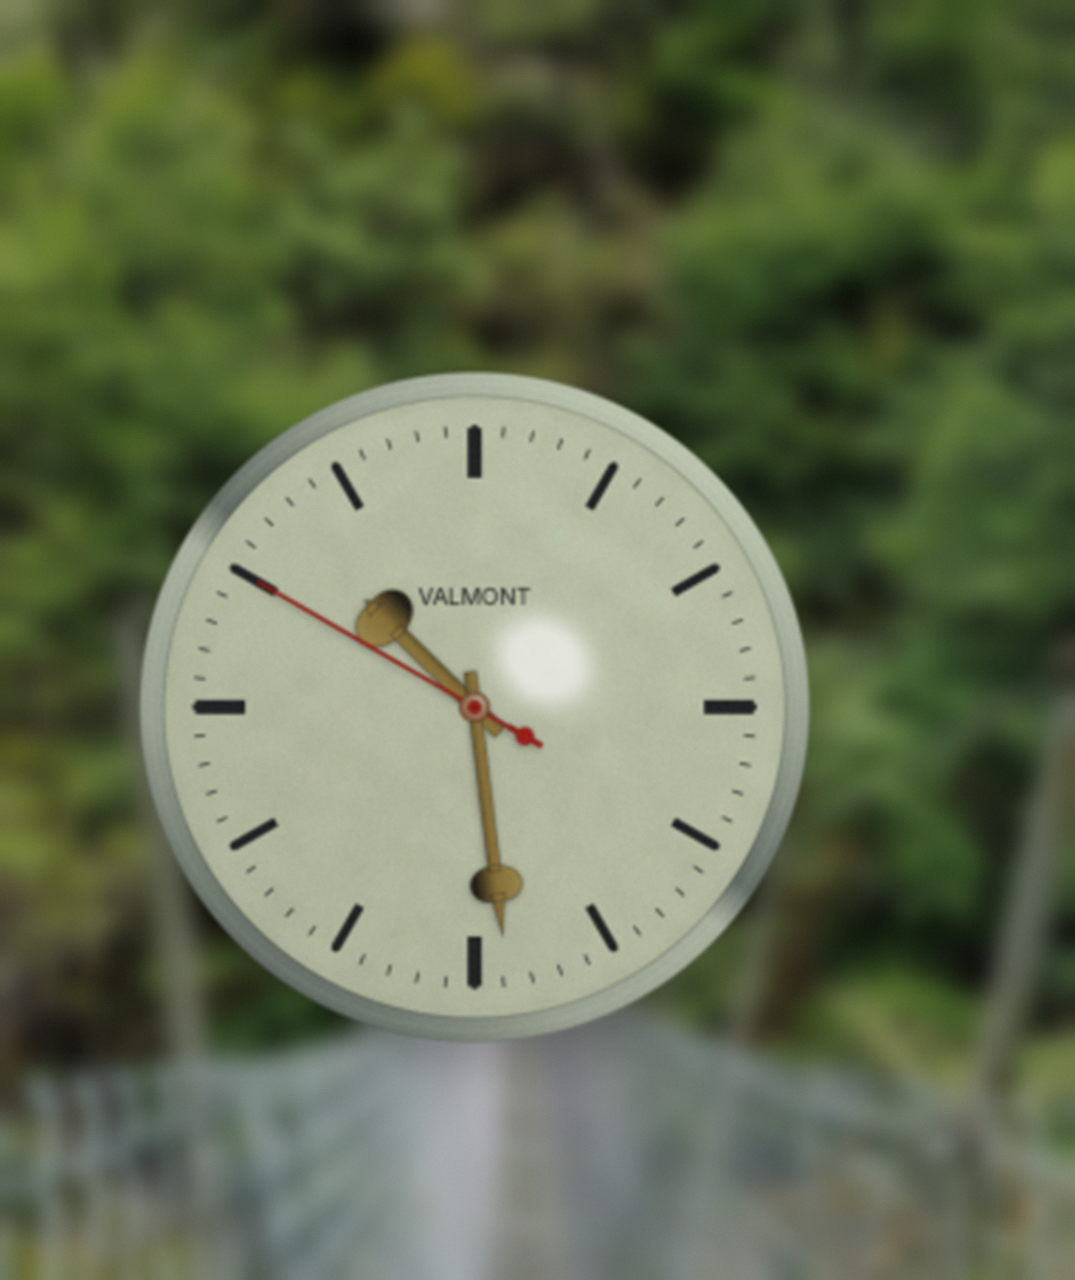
10:28:50
